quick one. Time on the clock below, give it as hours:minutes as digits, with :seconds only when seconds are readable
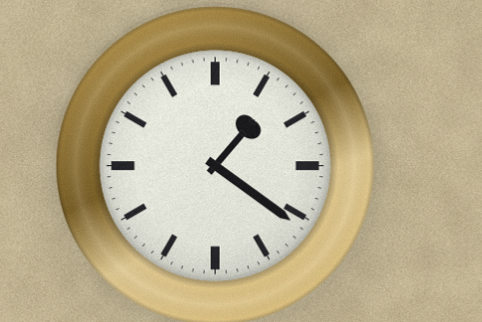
1:21
